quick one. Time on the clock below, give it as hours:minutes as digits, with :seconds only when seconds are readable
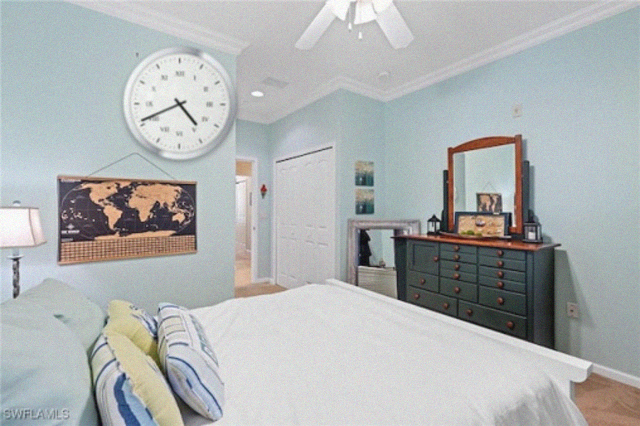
4:41
